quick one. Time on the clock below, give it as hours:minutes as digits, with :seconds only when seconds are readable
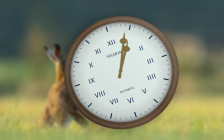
1:04
